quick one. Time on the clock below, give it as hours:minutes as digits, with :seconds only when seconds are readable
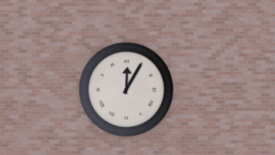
12:05
